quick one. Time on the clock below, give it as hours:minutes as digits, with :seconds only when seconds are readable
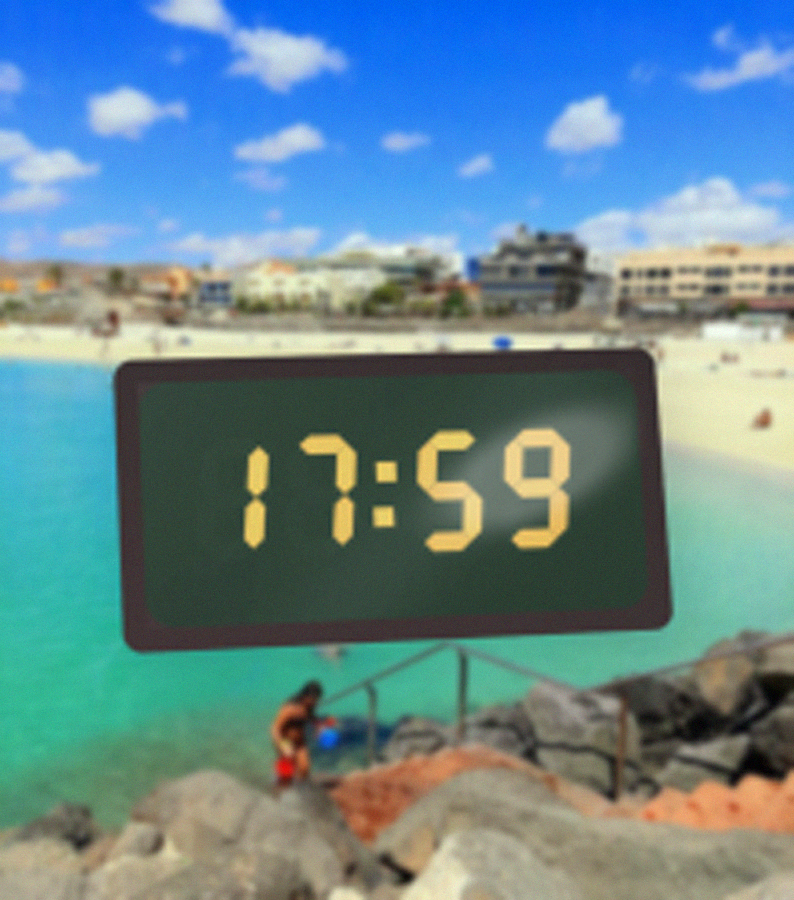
17:59
